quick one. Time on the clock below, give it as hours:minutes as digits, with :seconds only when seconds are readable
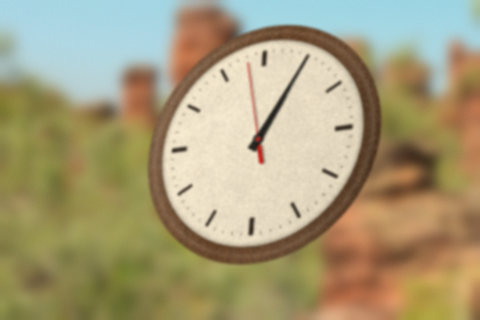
1:04:58
